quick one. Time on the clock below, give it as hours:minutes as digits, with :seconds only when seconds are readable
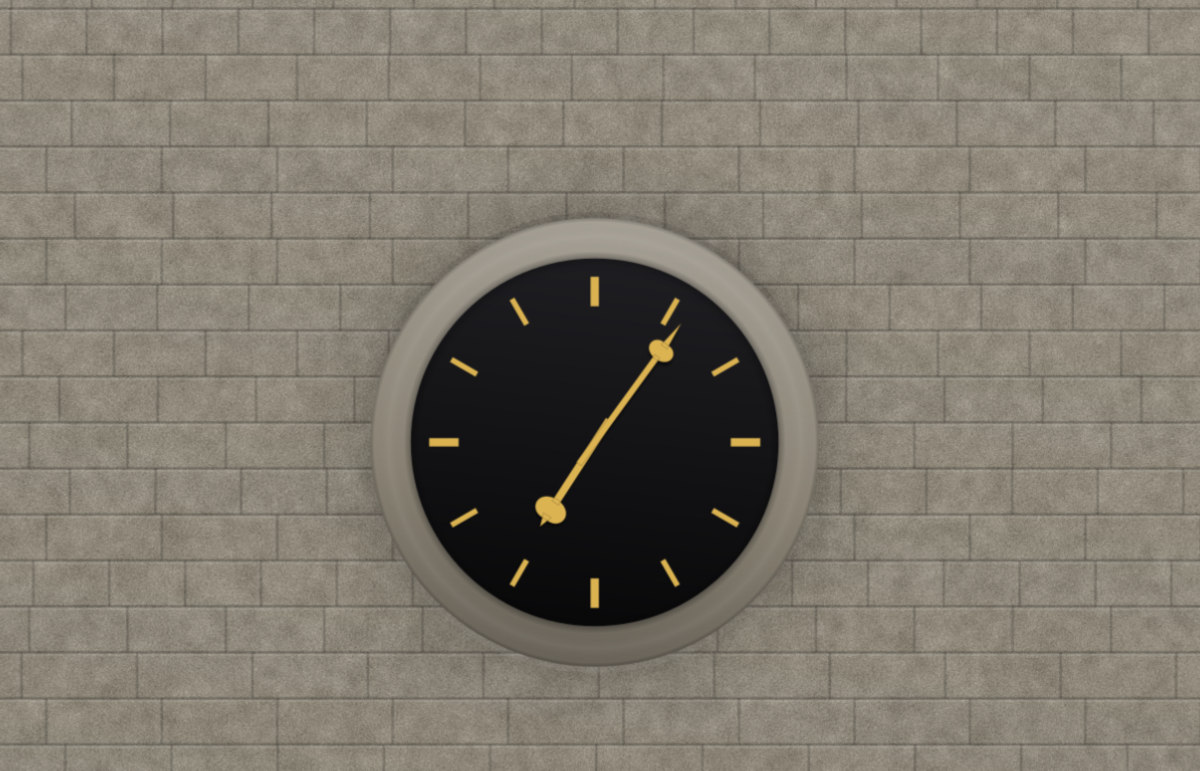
7:06
